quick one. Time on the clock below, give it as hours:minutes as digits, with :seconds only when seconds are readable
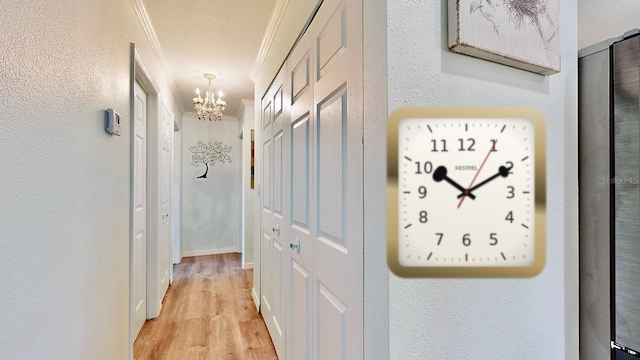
10:10:05
